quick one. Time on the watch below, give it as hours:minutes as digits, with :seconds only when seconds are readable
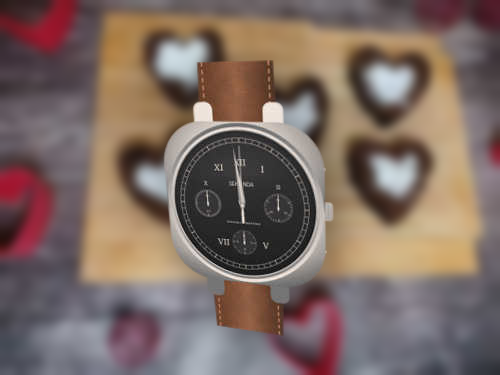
11:59
